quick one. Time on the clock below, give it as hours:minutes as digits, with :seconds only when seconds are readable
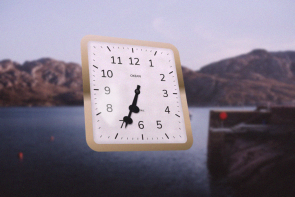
6:34
